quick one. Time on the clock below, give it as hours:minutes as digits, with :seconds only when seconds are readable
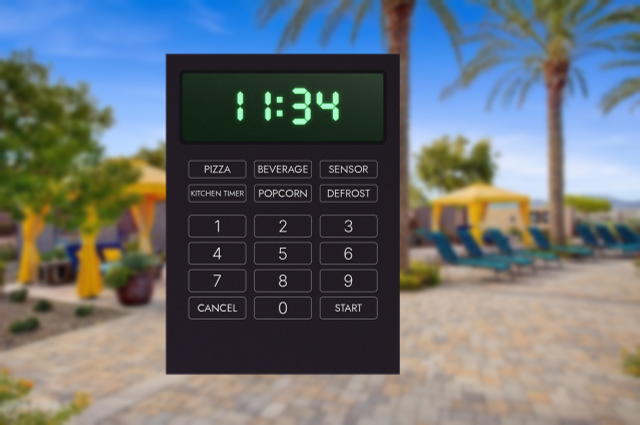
11:34
